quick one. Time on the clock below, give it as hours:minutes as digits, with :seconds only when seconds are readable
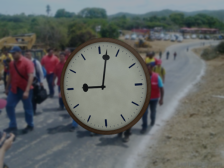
9:02
